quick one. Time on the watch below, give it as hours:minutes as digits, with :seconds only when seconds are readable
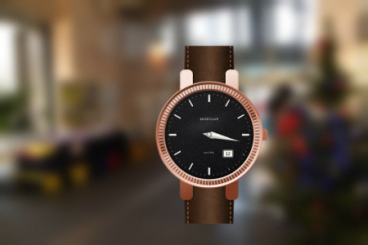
3:17
